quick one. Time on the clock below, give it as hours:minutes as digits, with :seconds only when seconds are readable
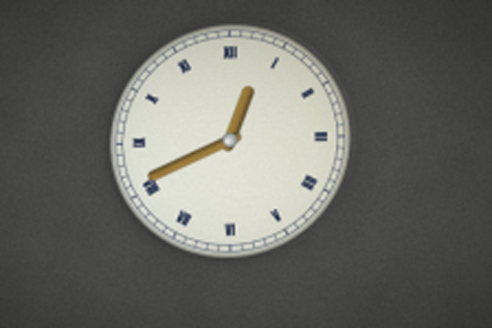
12:41
